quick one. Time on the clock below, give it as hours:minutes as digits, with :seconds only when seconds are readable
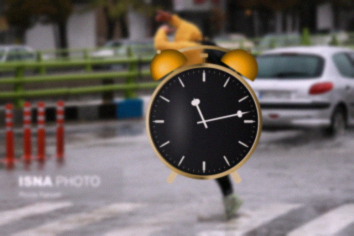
11:13
